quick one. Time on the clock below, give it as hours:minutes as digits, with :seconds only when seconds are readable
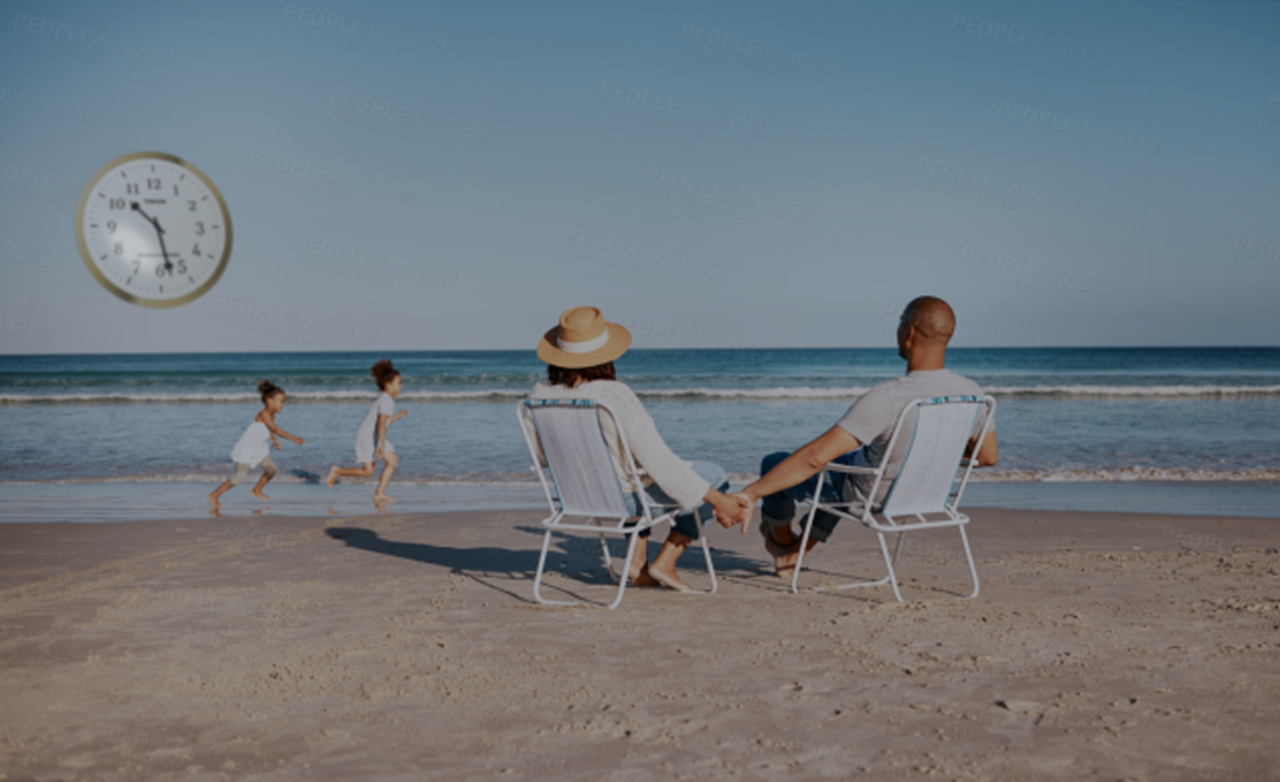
10:28
